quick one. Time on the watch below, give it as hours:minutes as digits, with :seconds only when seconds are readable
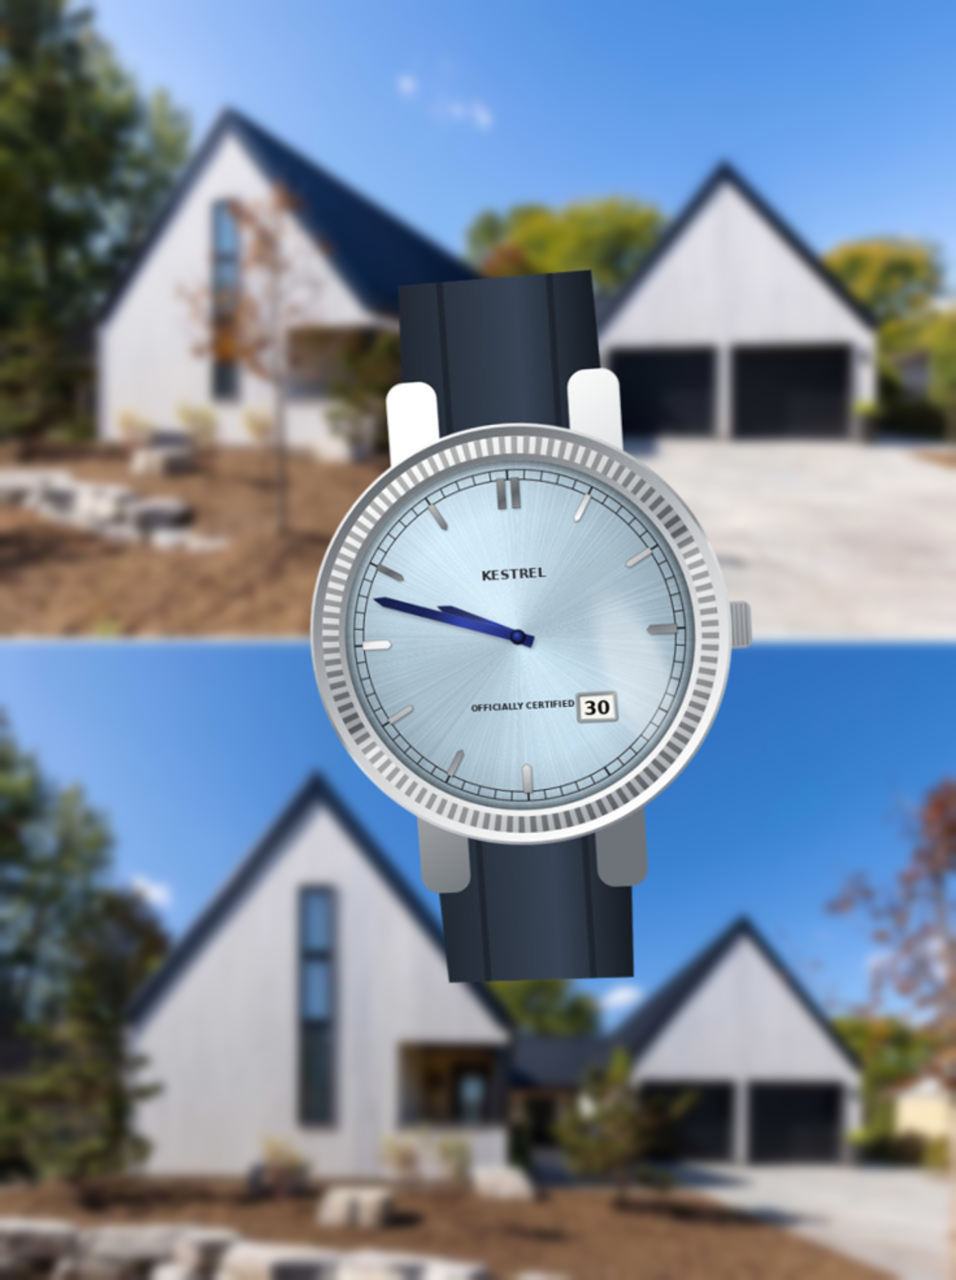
9:48
